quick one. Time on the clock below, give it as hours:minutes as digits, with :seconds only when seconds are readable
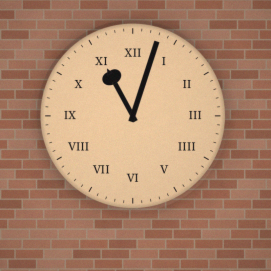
11:03
